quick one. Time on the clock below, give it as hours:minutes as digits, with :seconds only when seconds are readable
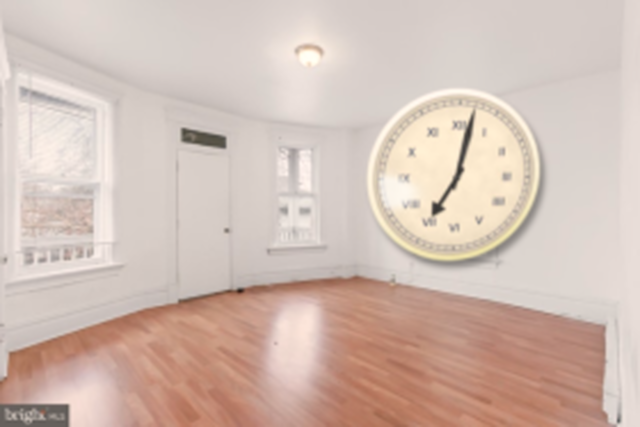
7:02
